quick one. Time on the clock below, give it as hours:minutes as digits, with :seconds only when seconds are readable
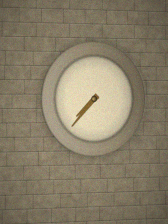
7:37
